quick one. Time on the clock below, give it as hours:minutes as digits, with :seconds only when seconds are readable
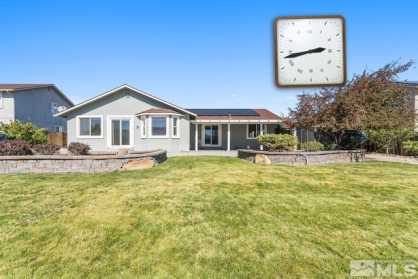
2:43
